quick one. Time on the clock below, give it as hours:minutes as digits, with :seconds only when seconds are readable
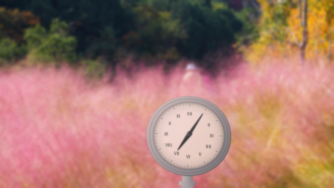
7:05
